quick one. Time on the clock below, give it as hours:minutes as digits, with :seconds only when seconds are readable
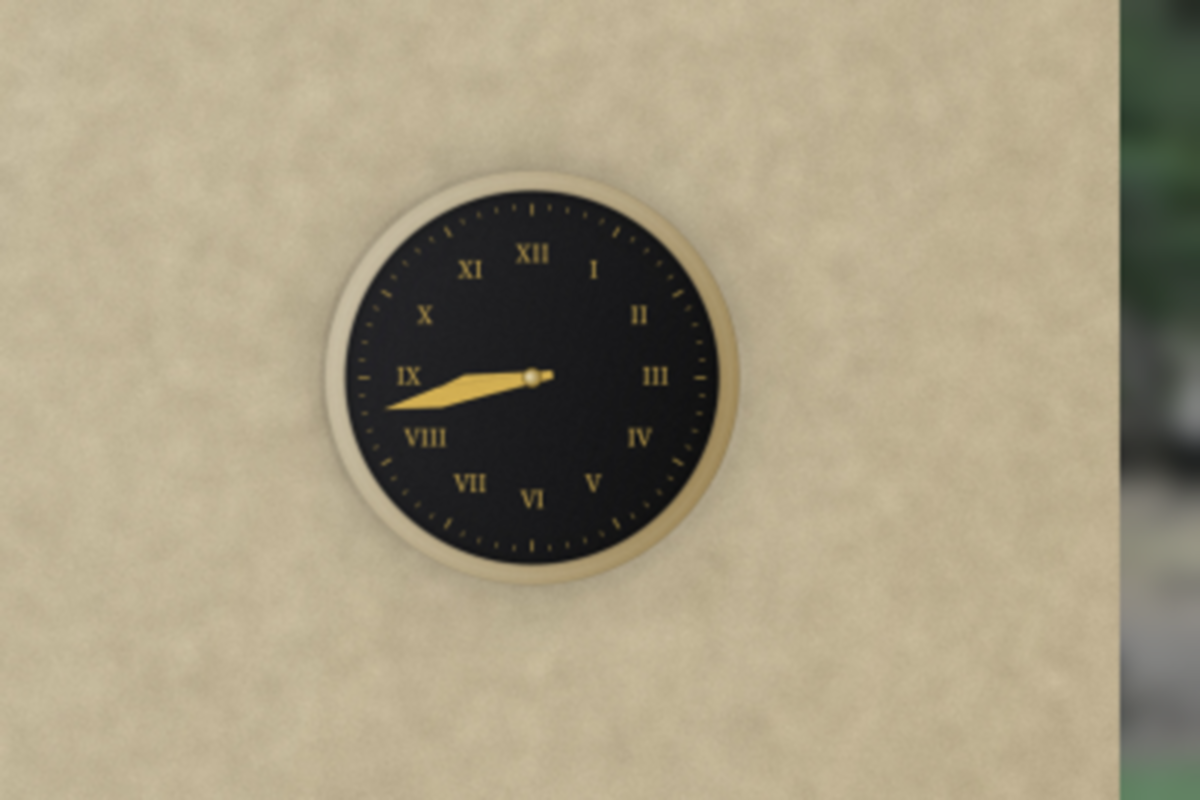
8:43
